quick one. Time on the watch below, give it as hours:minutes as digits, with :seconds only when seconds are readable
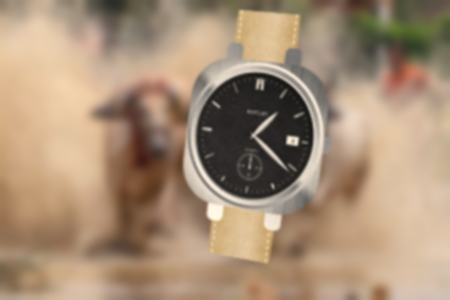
1:21
